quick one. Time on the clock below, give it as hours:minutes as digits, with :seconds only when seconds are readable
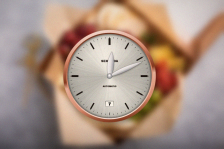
12:11
